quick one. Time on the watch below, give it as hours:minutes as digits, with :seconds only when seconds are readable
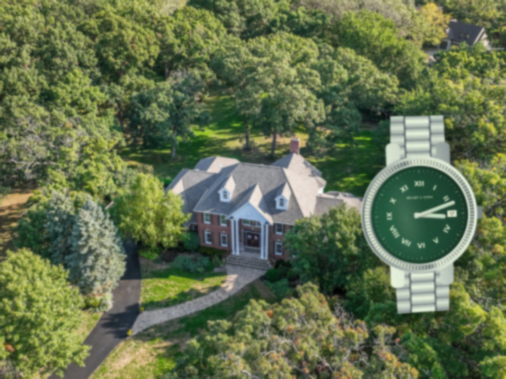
3:12
